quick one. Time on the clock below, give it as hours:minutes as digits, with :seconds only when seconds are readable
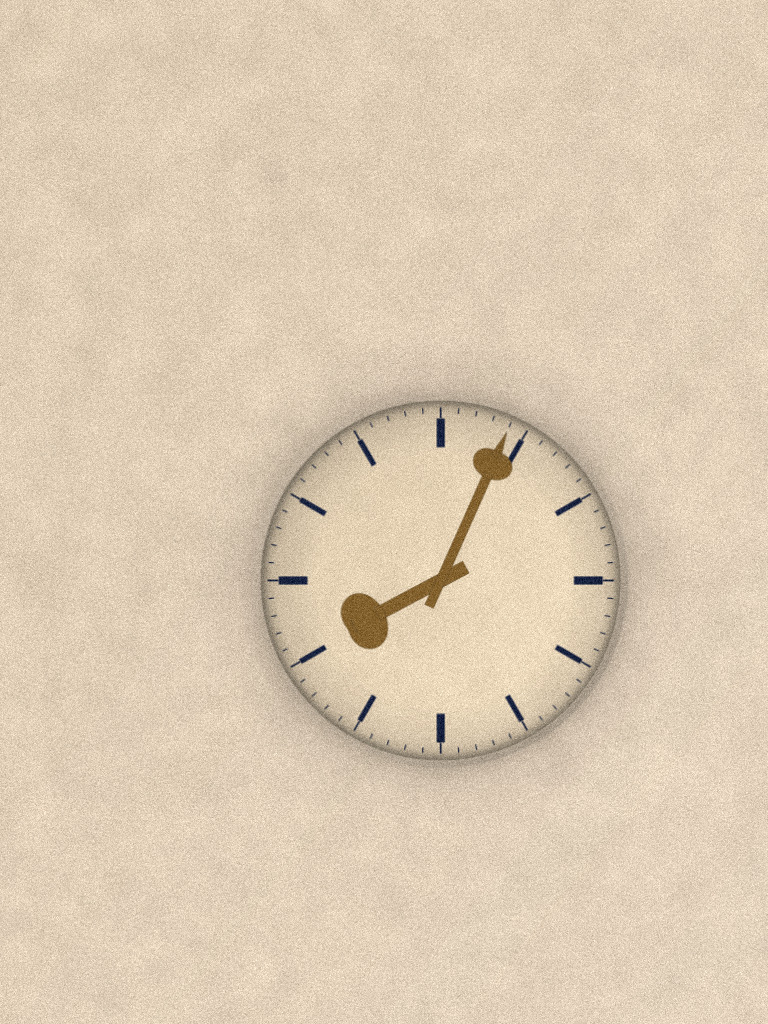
8:04
